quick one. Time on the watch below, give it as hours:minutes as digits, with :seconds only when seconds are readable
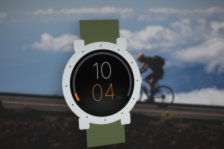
10:04
